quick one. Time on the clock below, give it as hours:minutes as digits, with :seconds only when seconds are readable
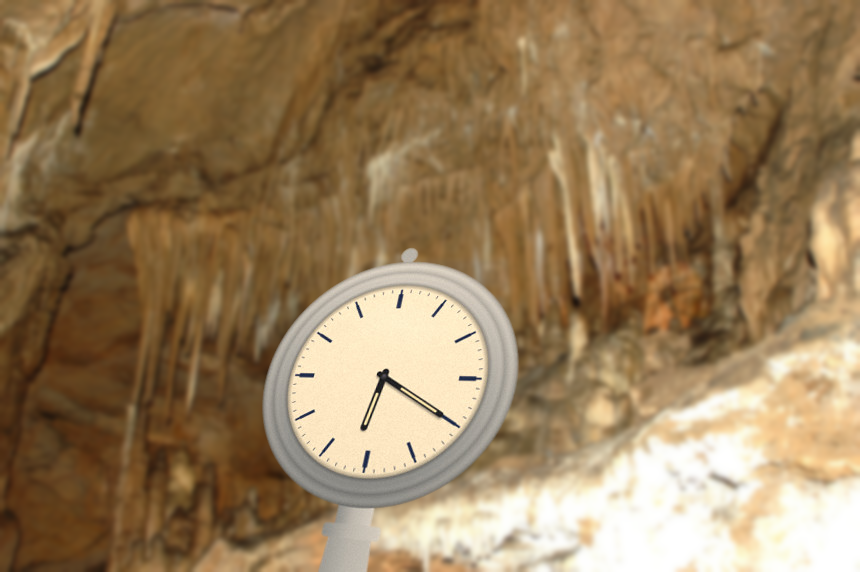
6:20
